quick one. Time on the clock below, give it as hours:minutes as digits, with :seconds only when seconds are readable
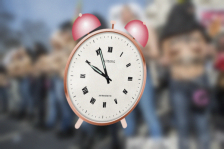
9:56
